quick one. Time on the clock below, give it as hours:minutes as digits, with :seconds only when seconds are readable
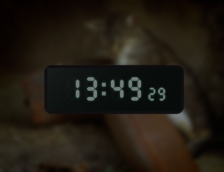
13:49:29
